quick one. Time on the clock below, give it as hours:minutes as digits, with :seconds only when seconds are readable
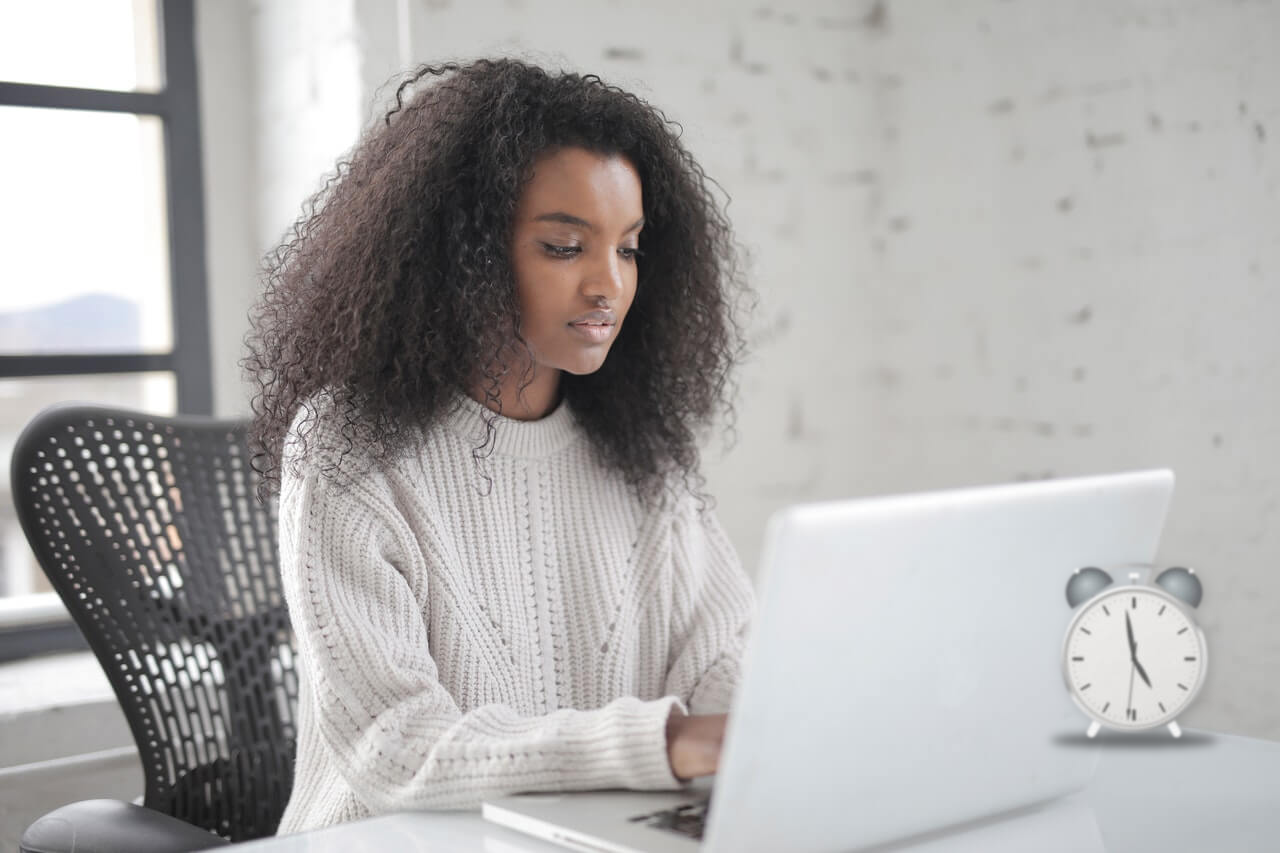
4:58:31
